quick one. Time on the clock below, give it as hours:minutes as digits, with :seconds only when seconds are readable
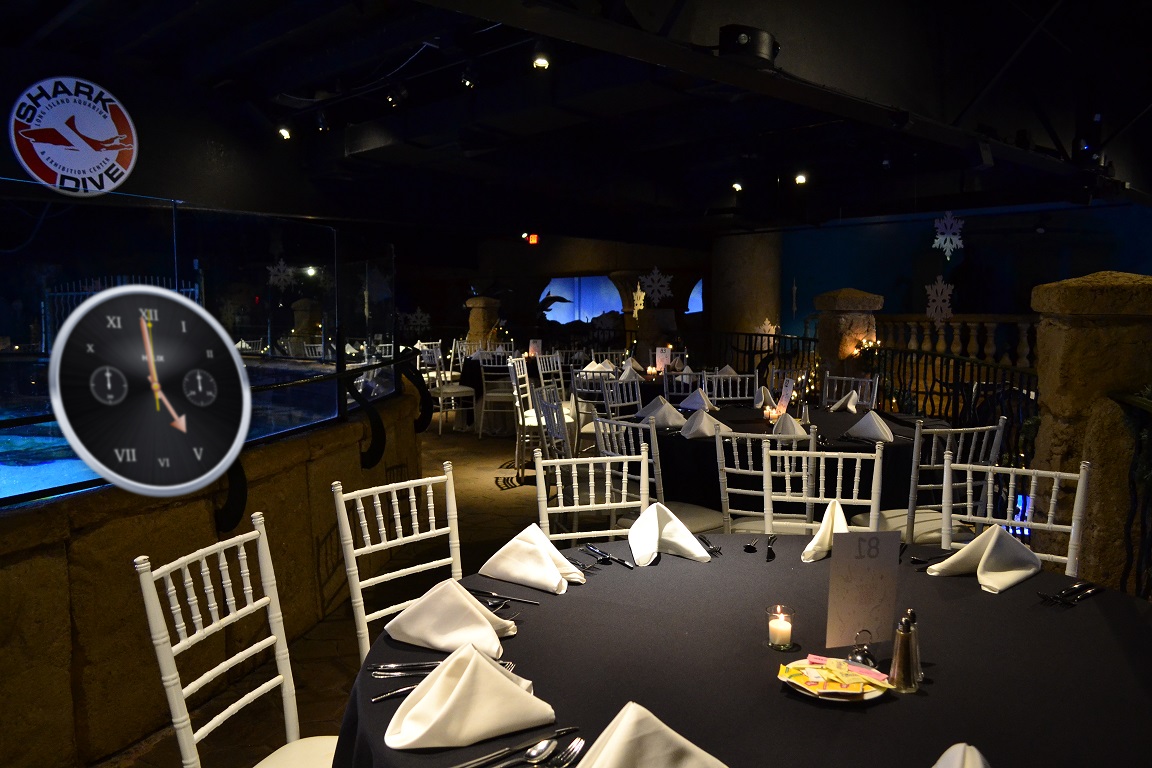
4:59
